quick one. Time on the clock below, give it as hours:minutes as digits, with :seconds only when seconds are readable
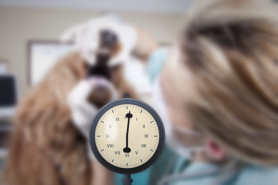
6:01
